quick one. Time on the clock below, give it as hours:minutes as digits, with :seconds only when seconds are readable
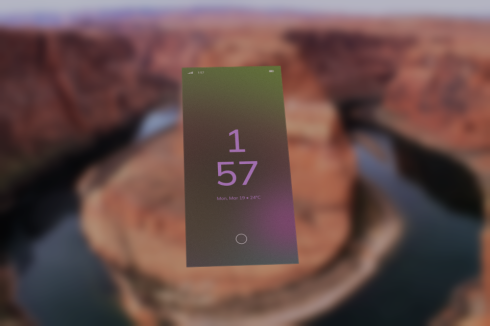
1:57
